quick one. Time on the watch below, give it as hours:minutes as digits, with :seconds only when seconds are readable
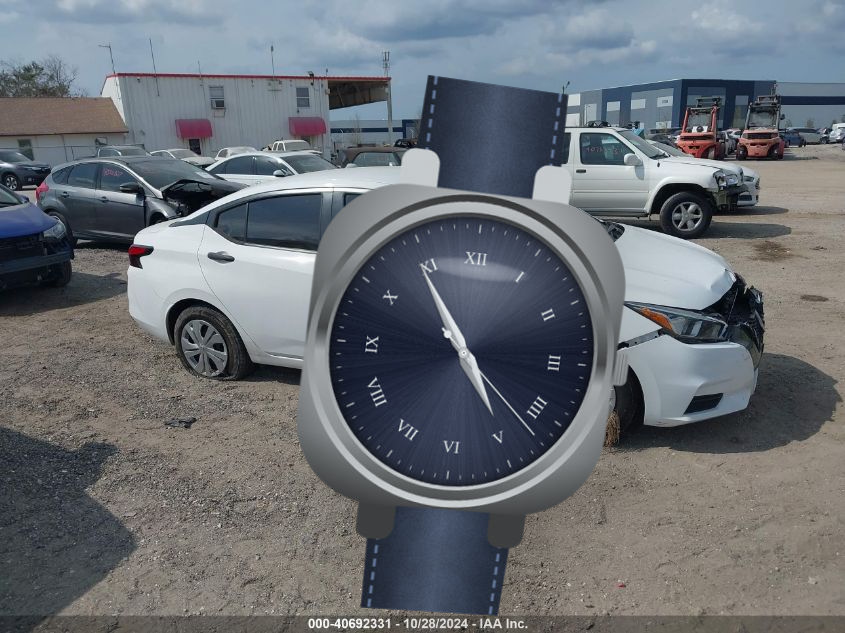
4:54:22
